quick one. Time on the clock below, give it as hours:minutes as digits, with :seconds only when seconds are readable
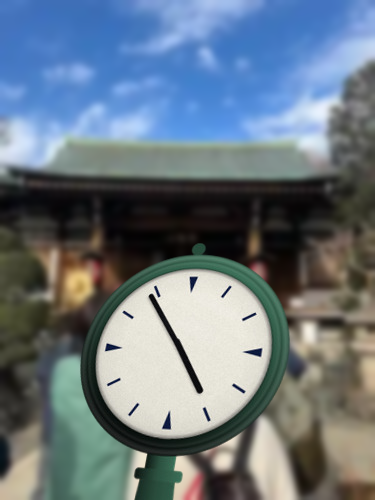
4:54
